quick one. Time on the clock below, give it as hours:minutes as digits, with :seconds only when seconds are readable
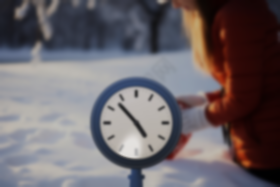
4:53
